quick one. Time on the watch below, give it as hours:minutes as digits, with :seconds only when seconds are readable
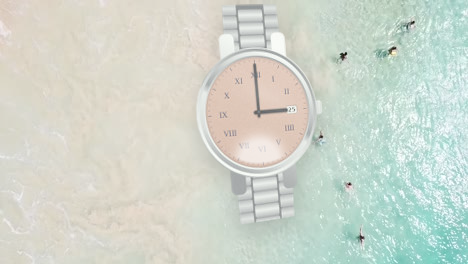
3:00
